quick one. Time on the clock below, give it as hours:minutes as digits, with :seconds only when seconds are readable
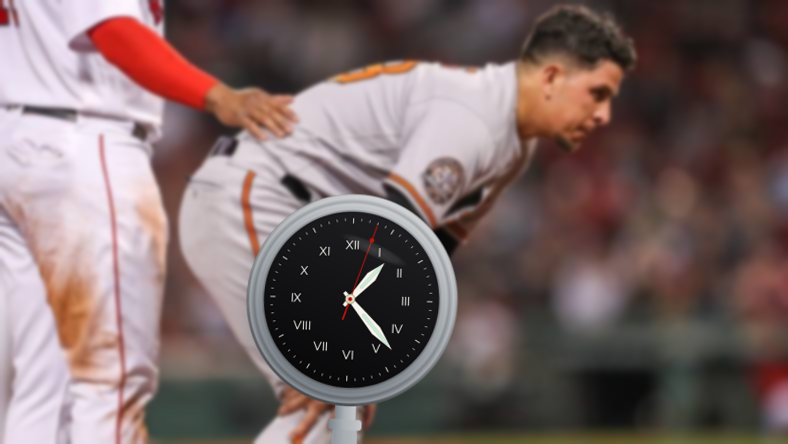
1:23:03
